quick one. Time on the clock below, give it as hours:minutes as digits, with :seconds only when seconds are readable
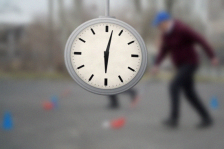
6:02
